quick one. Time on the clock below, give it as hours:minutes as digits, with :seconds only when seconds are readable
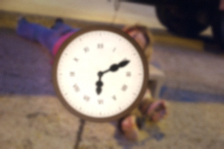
6:11
